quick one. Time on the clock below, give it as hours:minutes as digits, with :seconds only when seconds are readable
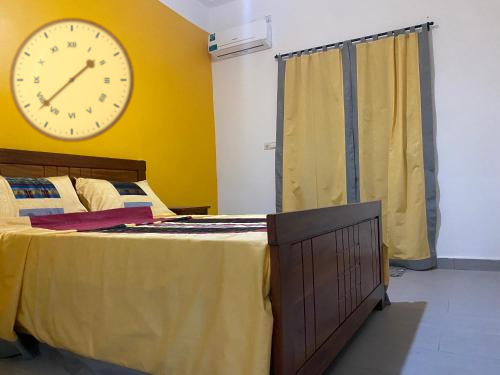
1:38
